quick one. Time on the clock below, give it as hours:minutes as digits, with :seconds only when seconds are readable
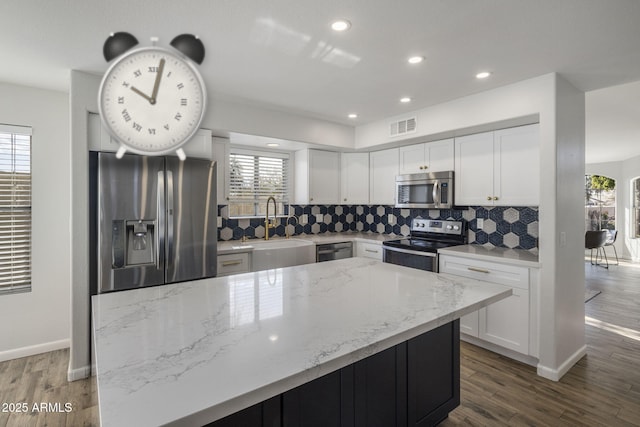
10:02
